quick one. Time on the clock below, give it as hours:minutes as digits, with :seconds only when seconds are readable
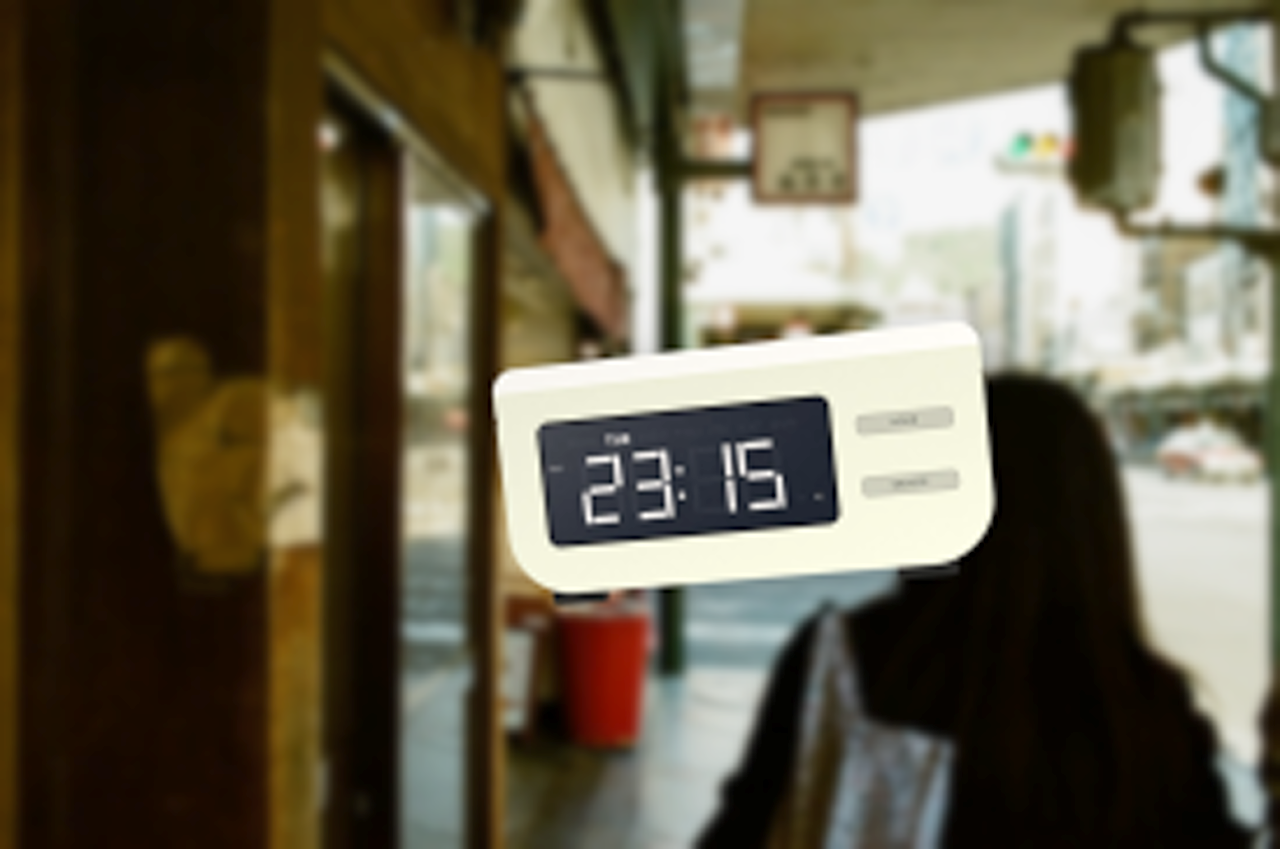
23:15
